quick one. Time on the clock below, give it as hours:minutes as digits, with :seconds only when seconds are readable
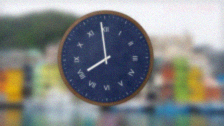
7:59
